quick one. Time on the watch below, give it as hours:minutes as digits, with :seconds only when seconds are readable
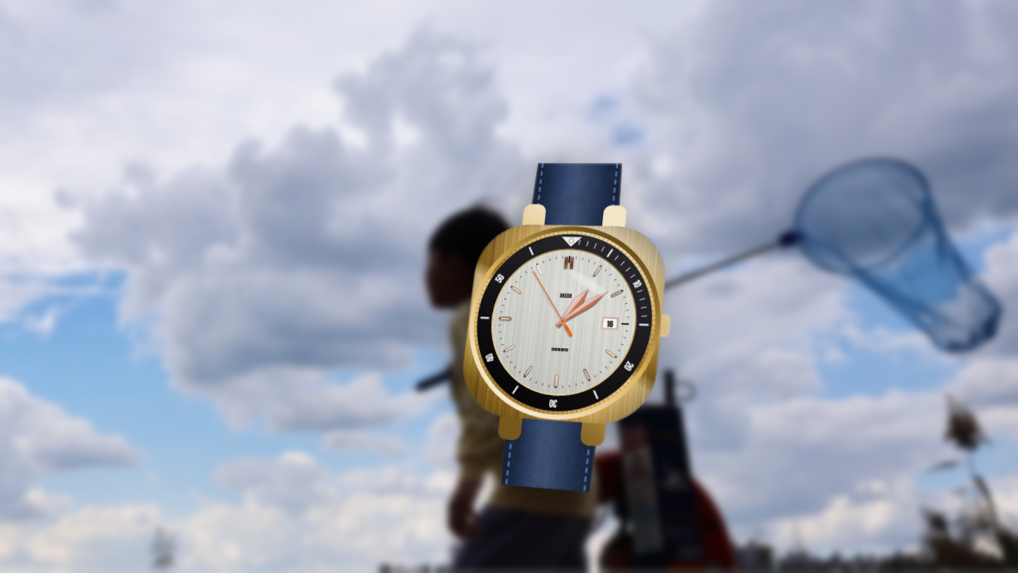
1:08:54
